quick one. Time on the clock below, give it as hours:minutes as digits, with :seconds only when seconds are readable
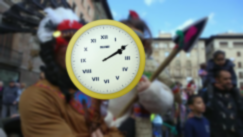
2:10
